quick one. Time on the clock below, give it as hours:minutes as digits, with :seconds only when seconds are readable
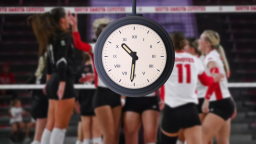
10:31
